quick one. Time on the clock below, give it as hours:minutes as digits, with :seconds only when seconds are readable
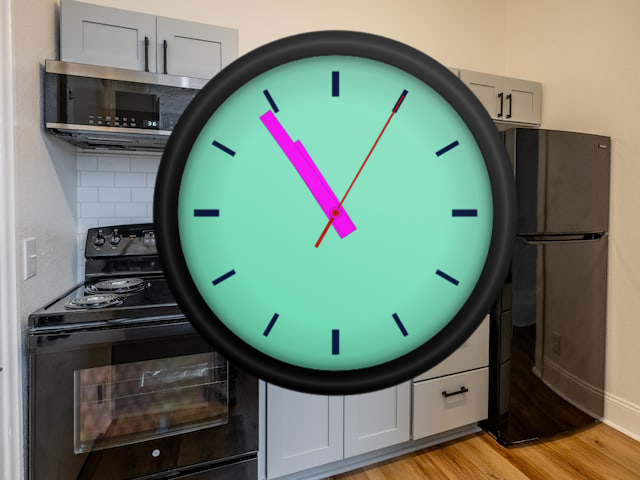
10:54:05
